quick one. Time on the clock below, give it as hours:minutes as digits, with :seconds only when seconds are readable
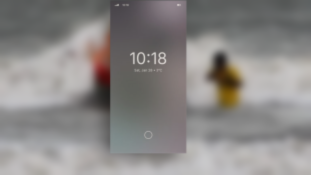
10:18
